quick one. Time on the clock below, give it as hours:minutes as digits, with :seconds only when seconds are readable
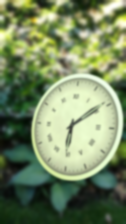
6:09
